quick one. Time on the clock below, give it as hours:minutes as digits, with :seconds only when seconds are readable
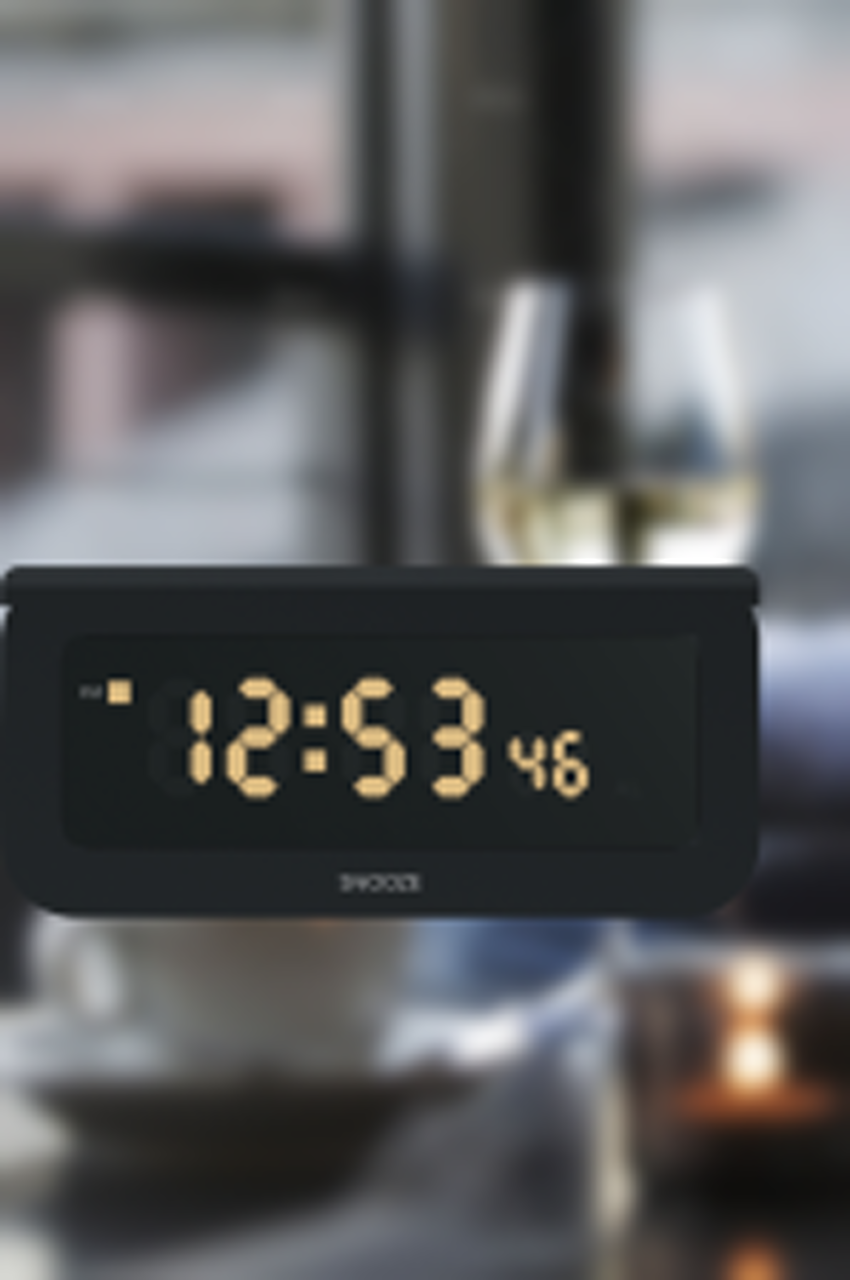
12:53:46
